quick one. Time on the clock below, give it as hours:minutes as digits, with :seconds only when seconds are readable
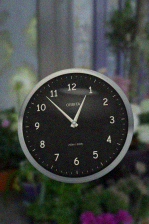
12:53
